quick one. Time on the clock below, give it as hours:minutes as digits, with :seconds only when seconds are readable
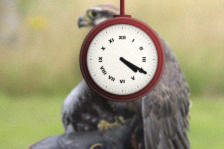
4:20
